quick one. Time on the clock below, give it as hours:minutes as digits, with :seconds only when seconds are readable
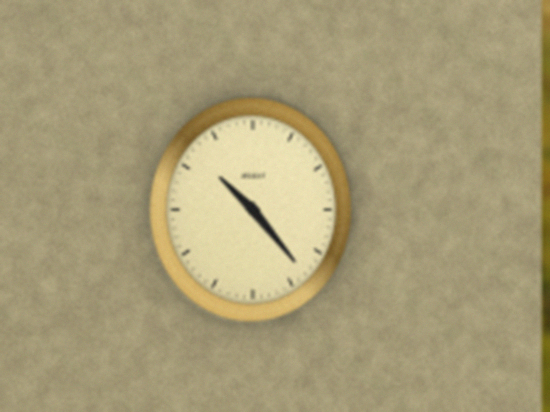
10:23
